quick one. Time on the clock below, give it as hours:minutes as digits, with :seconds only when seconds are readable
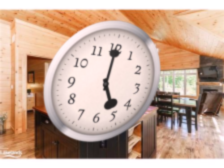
5:00
